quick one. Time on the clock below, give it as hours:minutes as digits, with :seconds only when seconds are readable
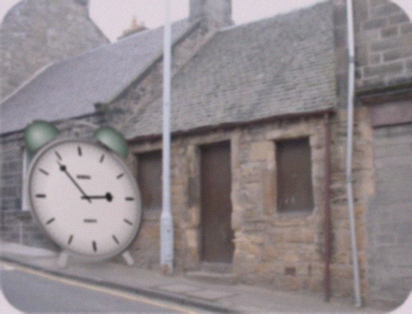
2:54
